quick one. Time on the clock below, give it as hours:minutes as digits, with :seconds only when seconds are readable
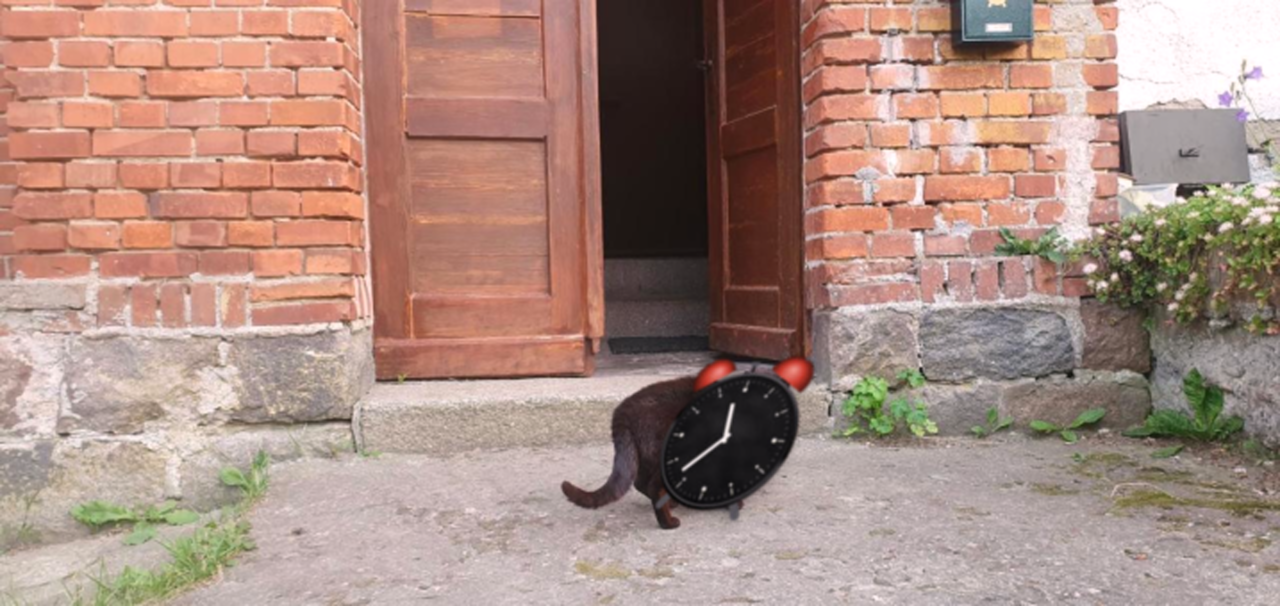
11:37
